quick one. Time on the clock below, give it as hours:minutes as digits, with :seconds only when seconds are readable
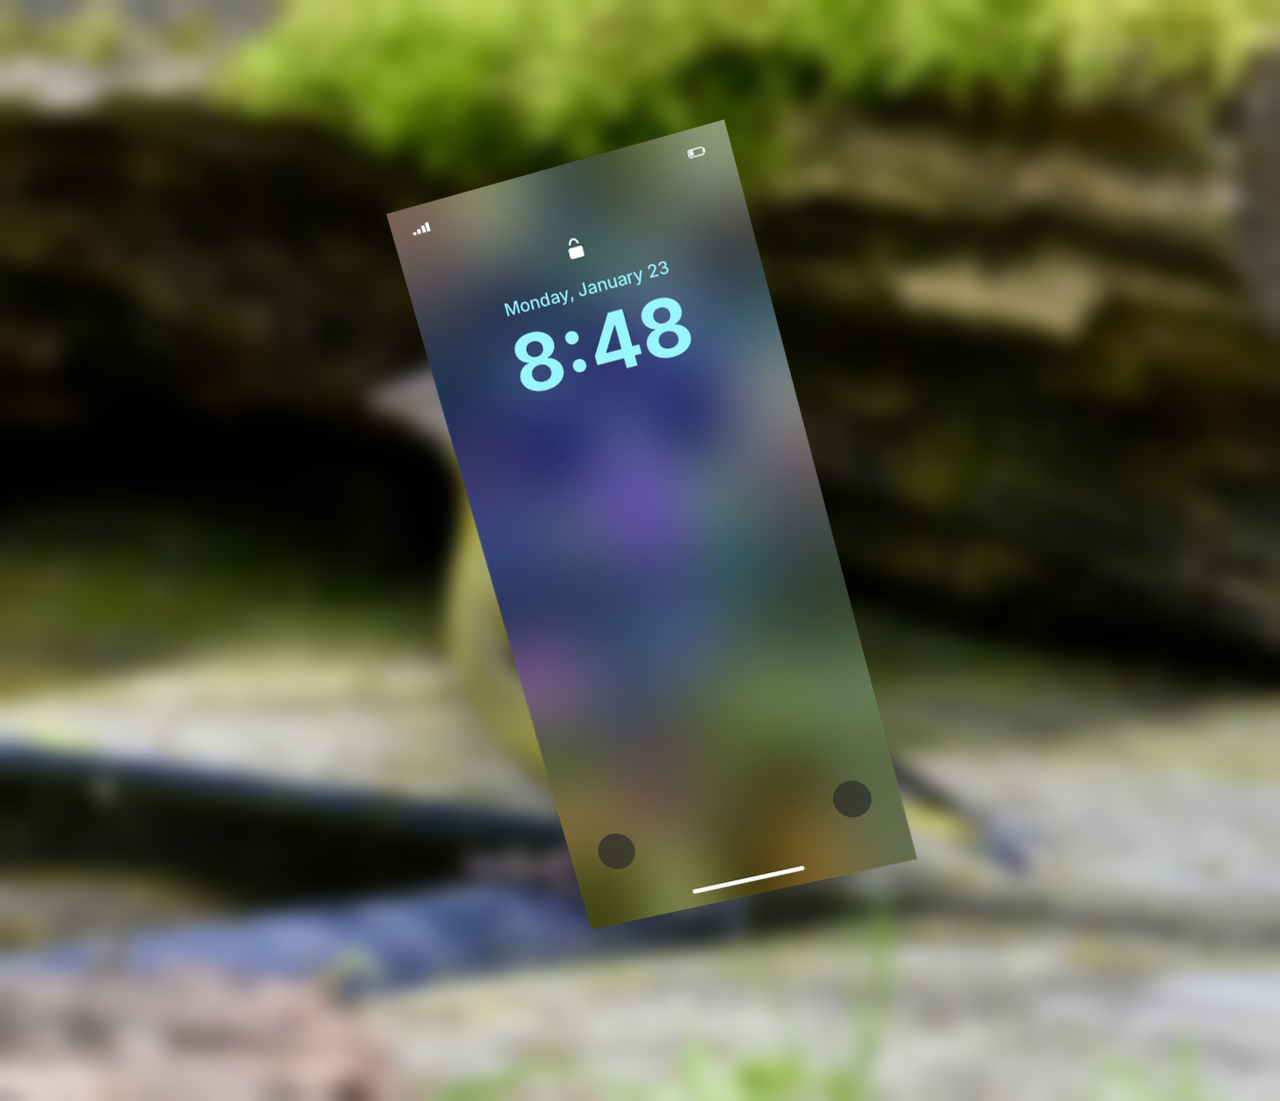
8:48
